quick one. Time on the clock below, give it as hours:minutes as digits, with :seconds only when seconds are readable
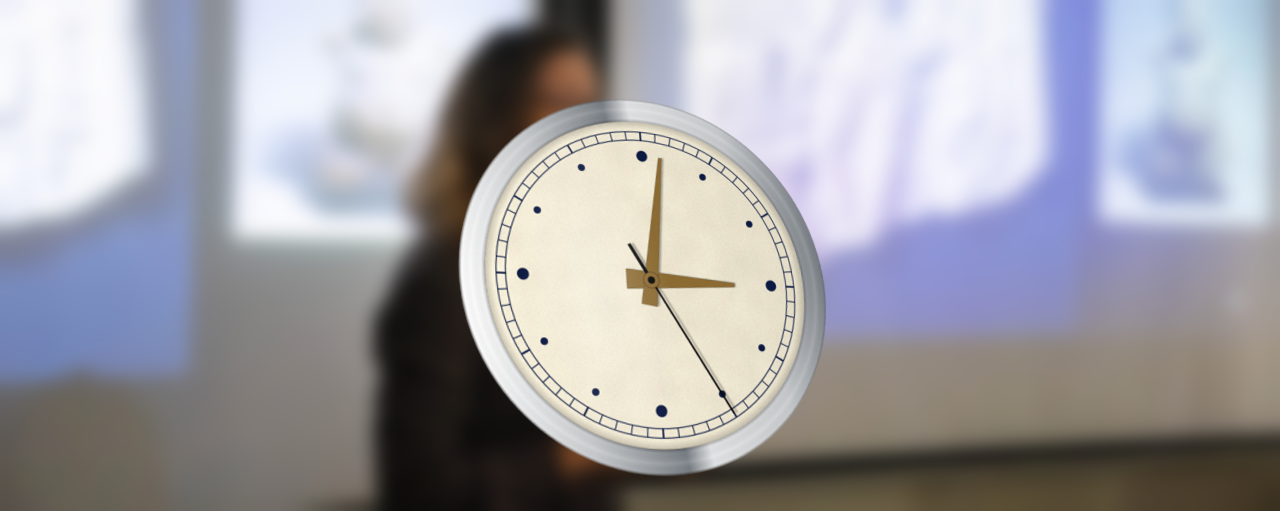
3:01:25
